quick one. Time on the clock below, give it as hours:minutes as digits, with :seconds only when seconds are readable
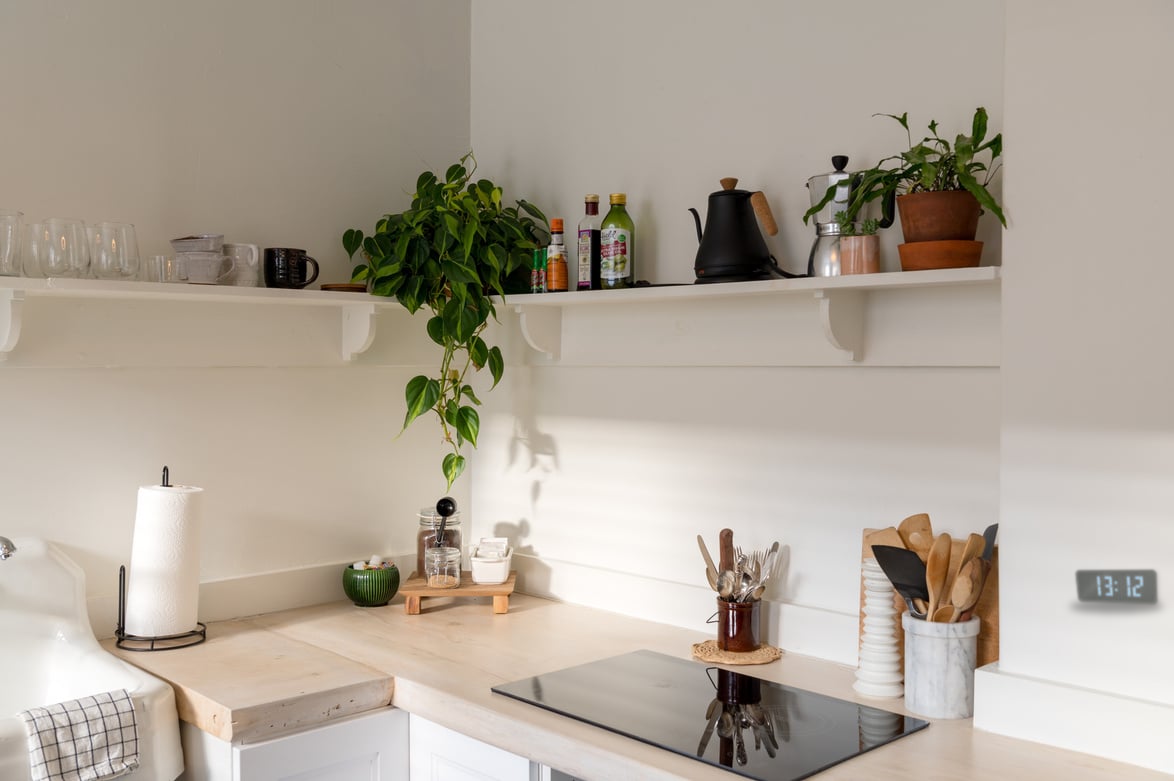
13:12
